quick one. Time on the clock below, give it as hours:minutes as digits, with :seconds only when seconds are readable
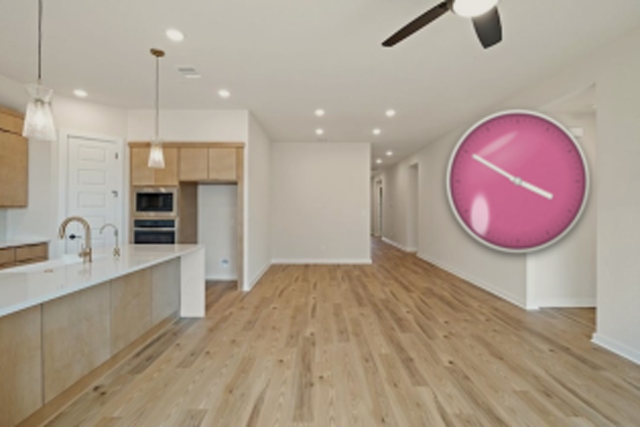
3:50
